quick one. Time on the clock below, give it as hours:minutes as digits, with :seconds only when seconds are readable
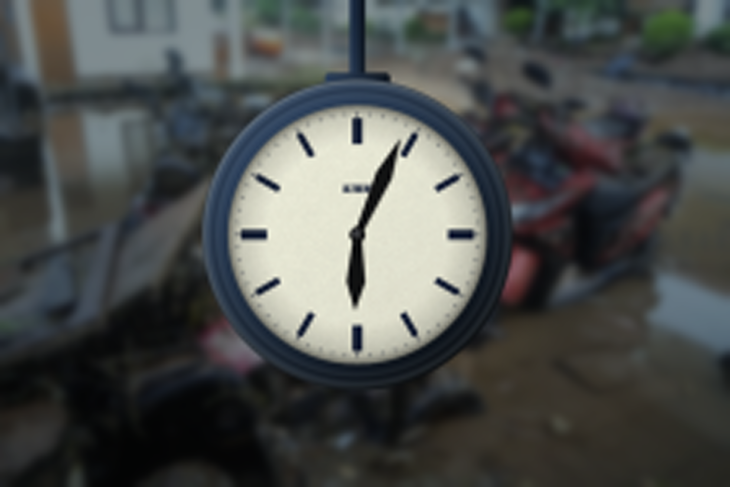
6:04
